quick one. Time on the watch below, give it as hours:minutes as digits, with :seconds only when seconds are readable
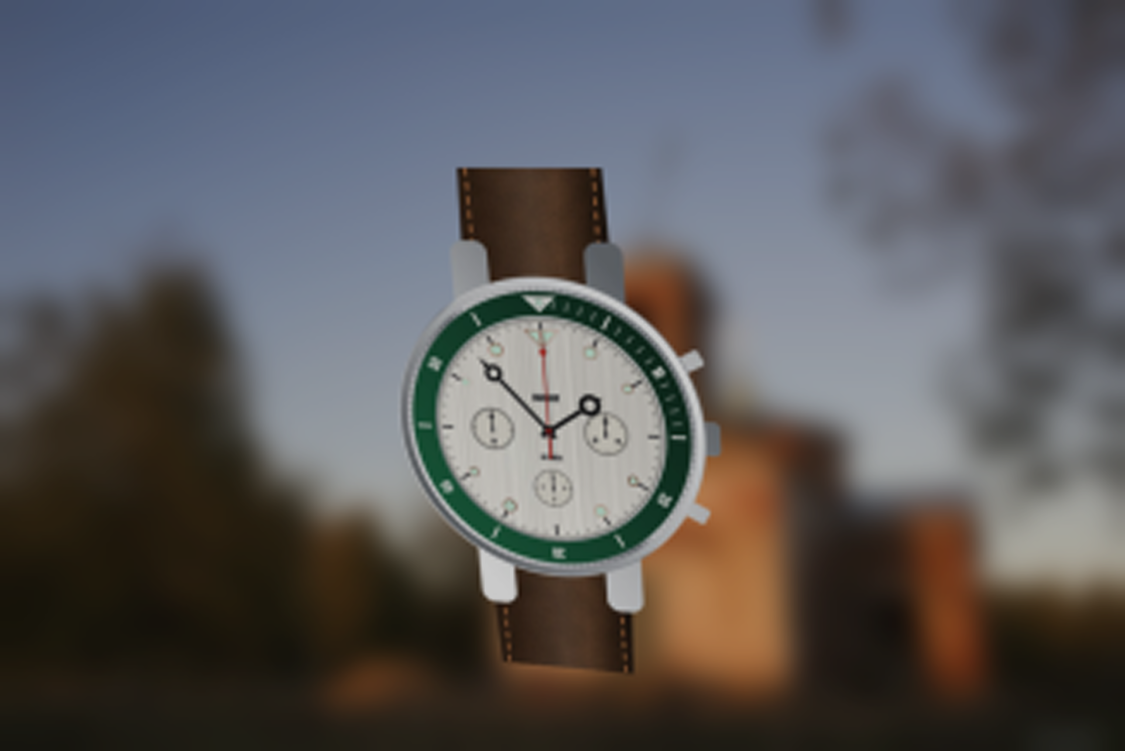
1:53
